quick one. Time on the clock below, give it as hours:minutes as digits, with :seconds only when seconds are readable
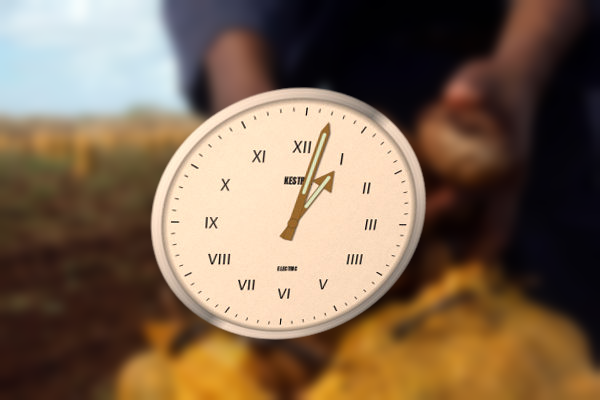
1:02
